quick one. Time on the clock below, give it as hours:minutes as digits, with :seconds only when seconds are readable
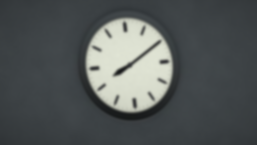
8:10
